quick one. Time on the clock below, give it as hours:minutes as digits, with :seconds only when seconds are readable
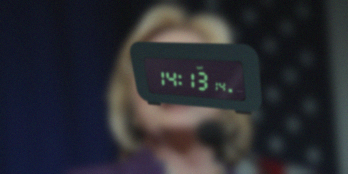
14:13
